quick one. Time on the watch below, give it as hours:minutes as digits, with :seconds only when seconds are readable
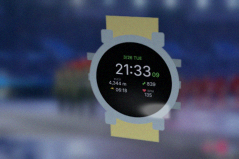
21:33
